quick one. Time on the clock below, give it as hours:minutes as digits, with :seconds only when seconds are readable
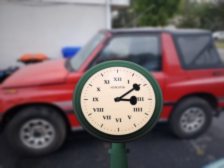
3:09
